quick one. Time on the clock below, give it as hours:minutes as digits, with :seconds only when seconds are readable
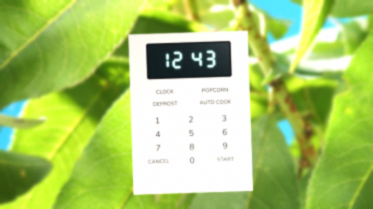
12:43
